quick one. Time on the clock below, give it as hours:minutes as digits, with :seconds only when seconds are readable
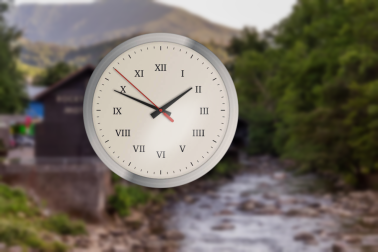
1:48:52
